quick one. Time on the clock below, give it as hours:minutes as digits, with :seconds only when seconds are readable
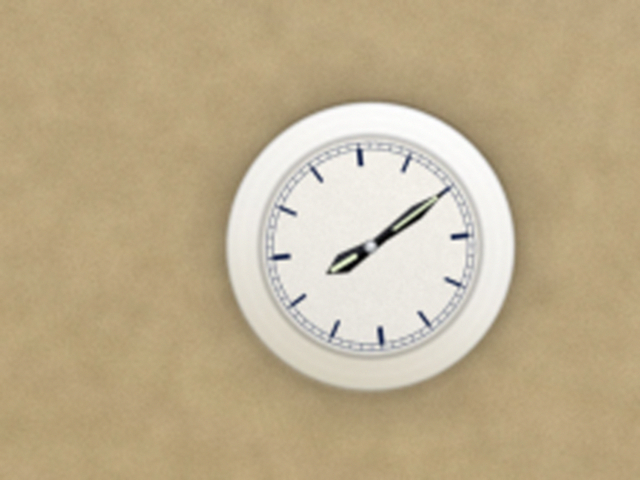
8:10
